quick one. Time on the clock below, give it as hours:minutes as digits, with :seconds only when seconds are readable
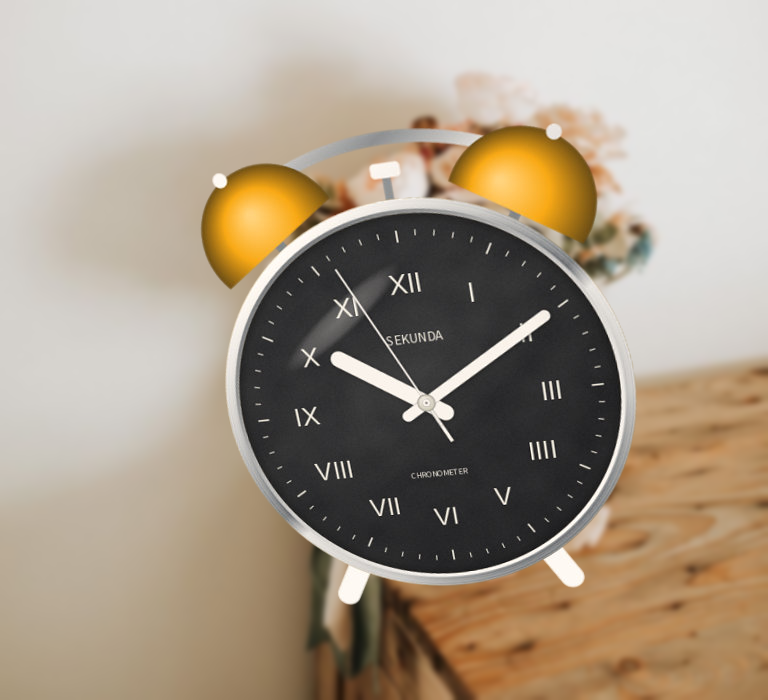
10:09:56
